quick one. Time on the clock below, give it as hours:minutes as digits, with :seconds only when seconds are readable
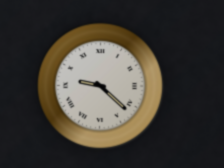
9:22
